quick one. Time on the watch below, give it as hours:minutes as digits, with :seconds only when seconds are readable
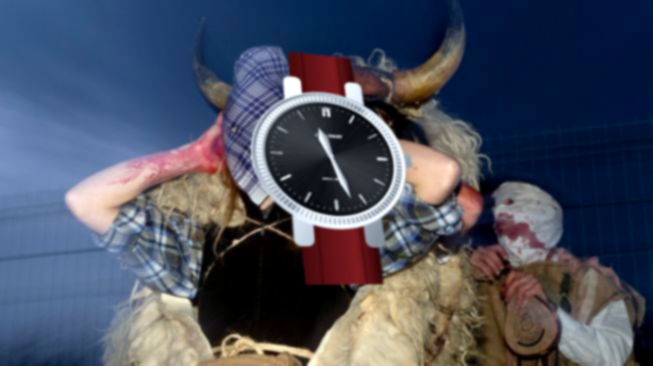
11:27
